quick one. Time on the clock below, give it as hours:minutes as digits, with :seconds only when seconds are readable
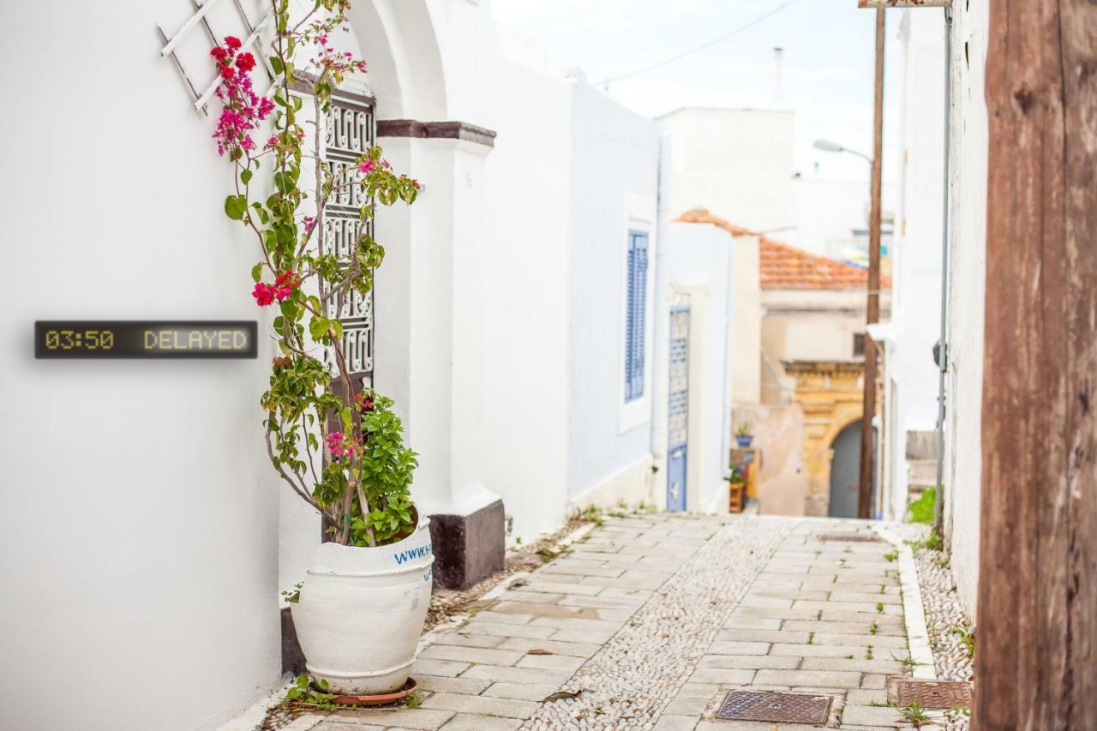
3:50
